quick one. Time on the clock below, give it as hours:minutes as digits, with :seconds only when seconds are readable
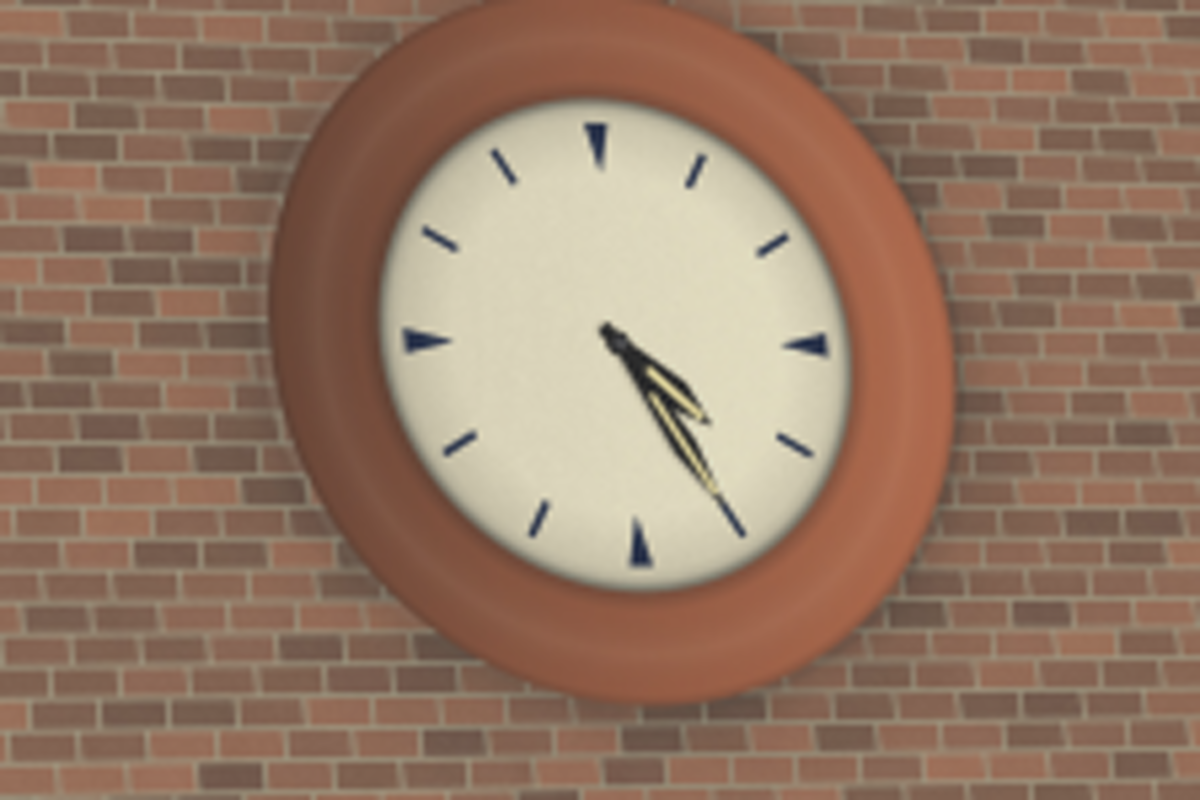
4:25
